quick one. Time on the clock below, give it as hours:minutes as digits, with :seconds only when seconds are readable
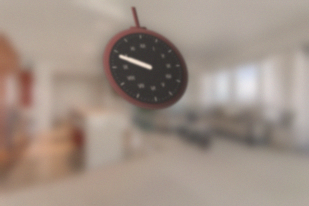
9:49
